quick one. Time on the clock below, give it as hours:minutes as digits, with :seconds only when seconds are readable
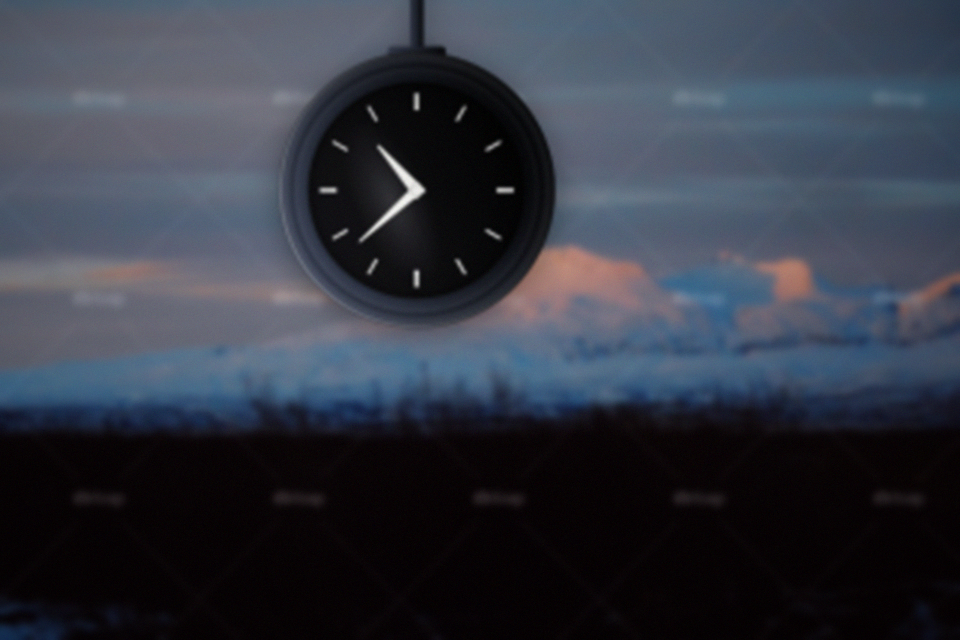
10:38
